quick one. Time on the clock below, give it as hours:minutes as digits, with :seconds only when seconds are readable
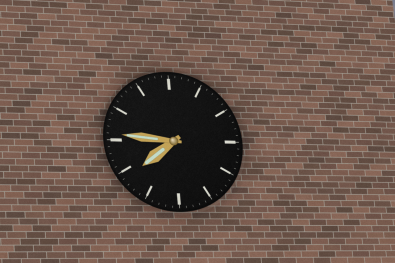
7:46
